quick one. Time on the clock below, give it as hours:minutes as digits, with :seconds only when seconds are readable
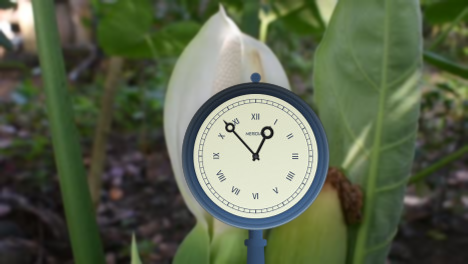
12:53
